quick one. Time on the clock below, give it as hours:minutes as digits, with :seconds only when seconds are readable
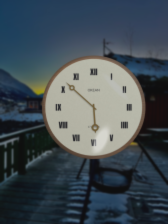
5:52
